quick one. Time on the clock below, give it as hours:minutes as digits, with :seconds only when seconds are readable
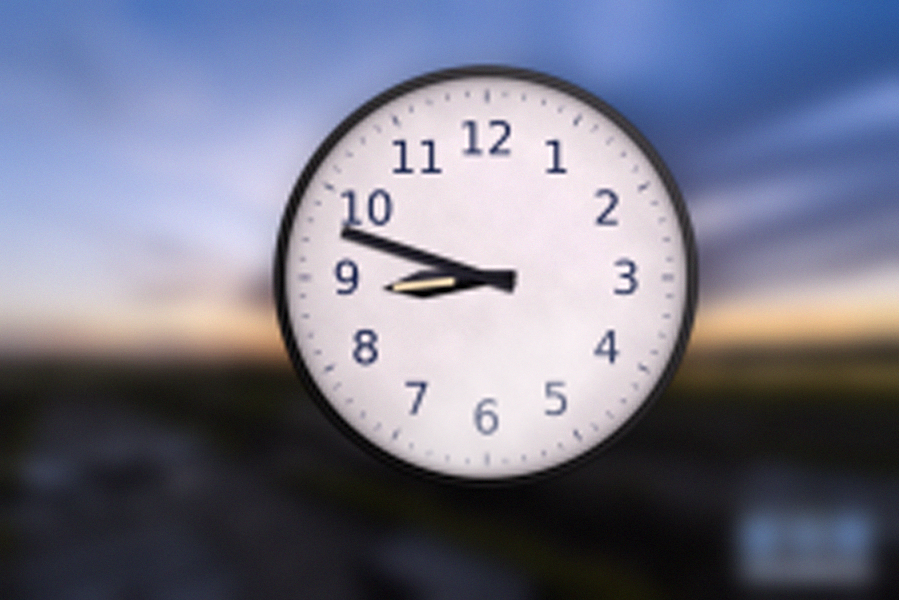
8:48
